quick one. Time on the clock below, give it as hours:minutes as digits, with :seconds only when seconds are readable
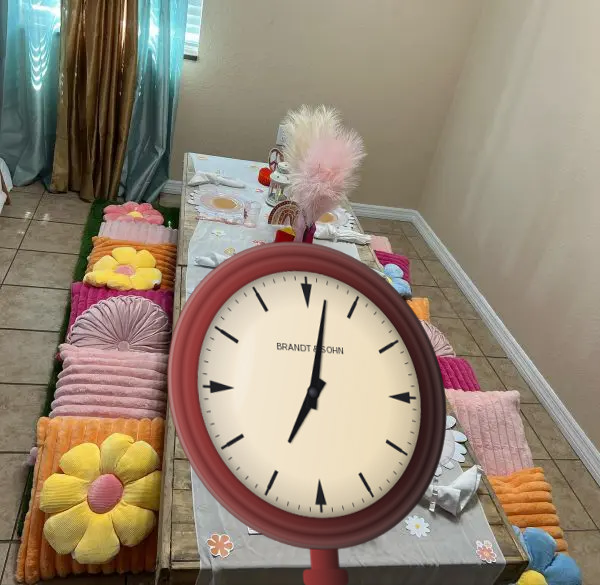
7:02
